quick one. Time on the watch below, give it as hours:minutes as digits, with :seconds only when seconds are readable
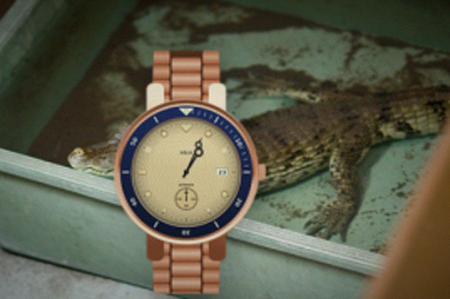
1:04
